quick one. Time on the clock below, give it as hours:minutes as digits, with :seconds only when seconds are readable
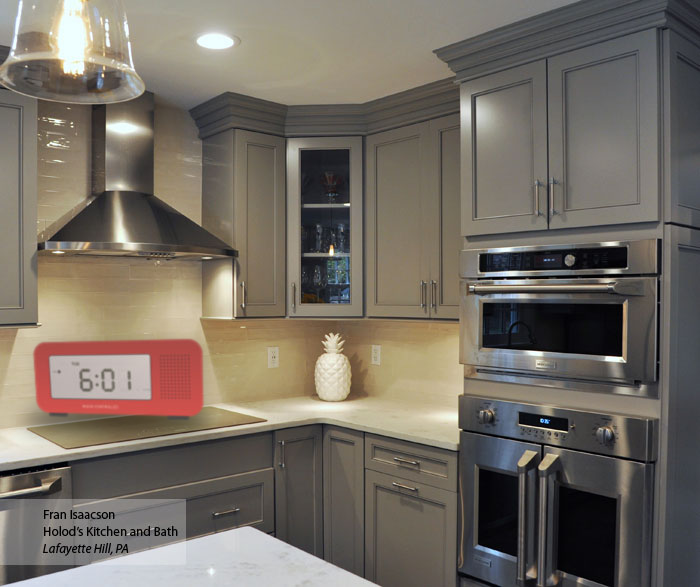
6:01
